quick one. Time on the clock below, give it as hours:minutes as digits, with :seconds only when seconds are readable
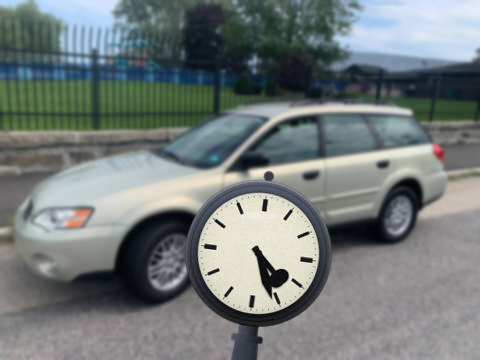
4:26
